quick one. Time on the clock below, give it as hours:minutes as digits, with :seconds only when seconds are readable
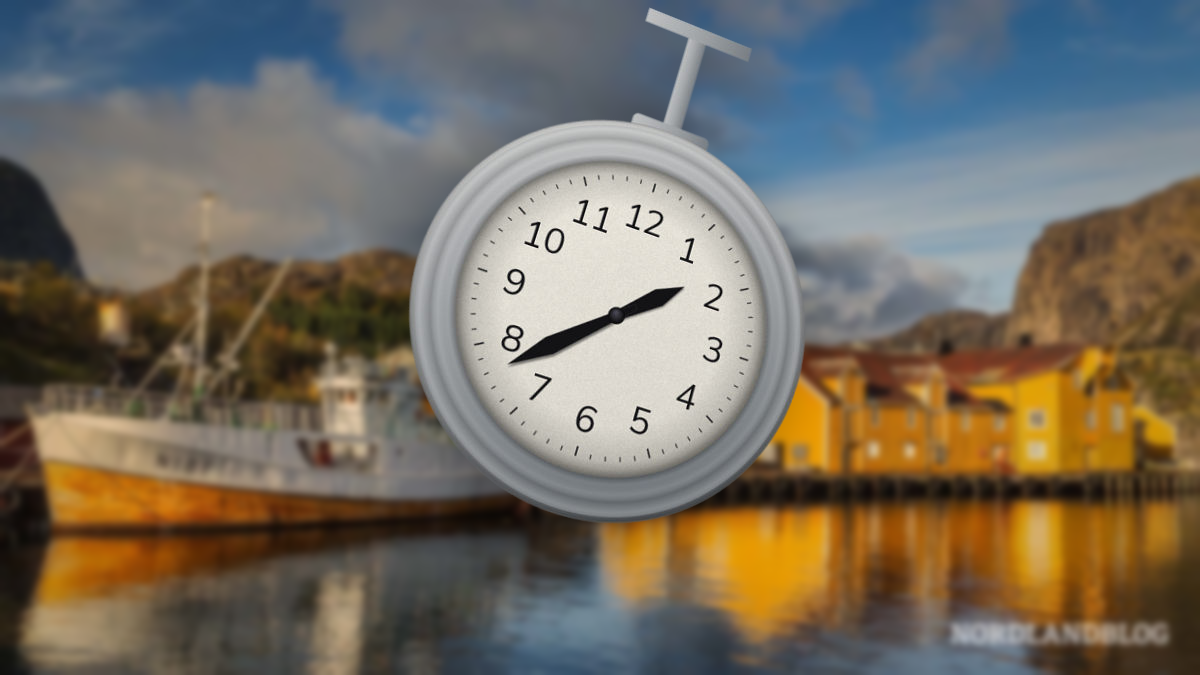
1:38
